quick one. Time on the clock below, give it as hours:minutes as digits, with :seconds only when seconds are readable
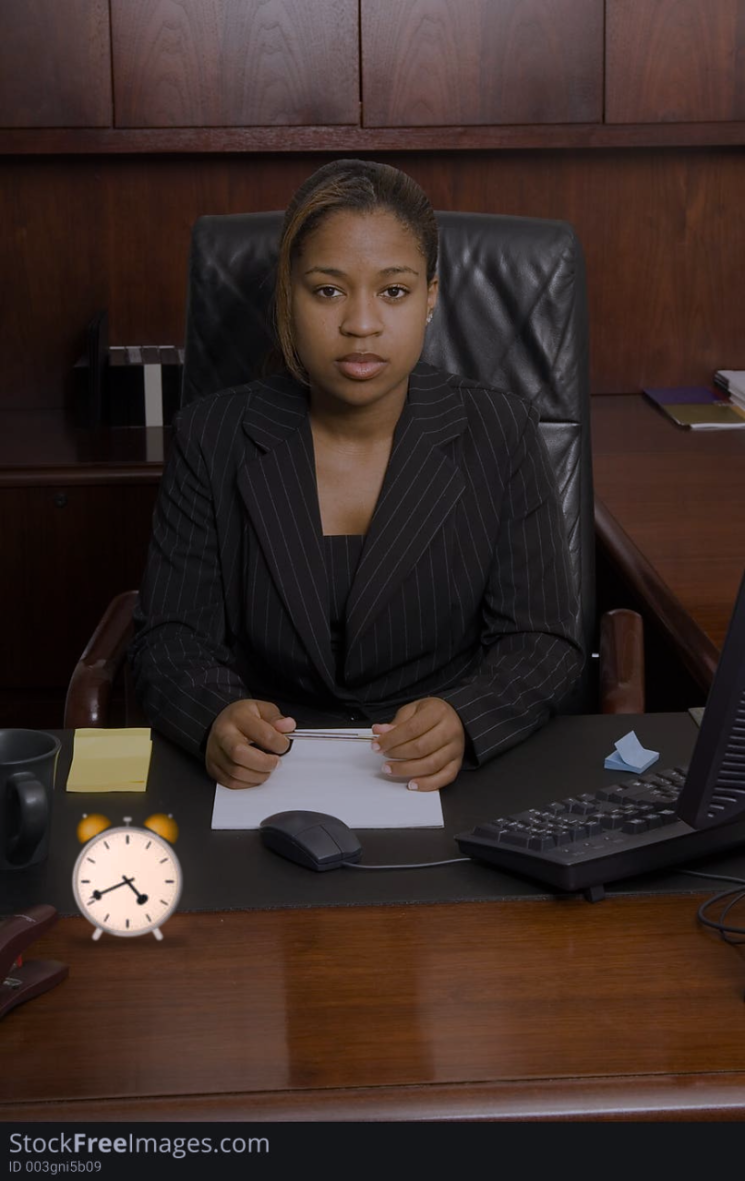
4:41
